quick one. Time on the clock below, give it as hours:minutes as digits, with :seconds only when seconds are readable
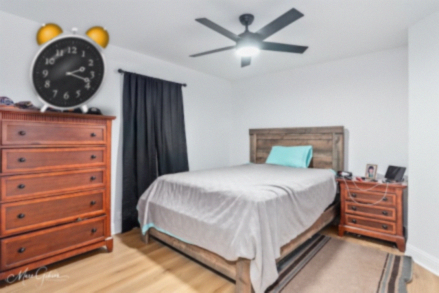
2:18
